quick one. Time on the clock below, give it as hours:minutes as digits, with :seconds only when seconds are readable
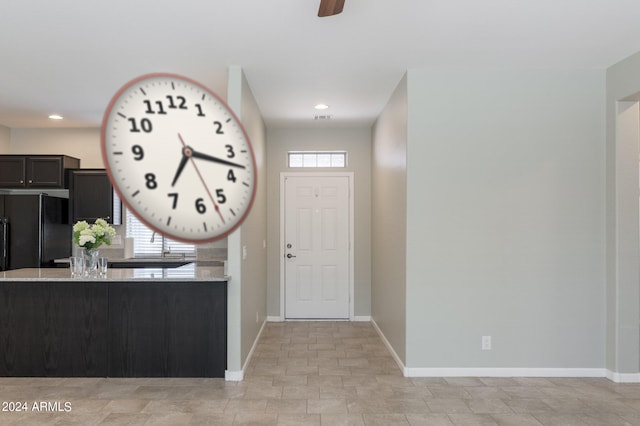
7:17:27
